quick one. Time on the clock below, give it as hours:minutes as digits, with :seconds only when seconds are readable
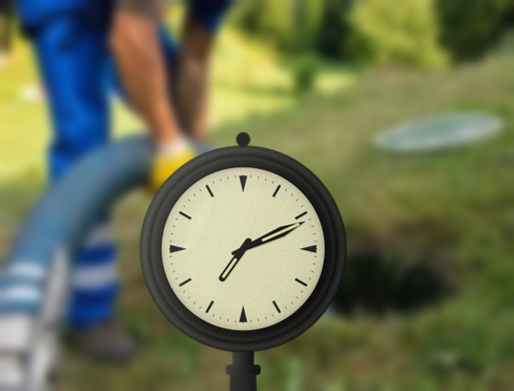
7:11
